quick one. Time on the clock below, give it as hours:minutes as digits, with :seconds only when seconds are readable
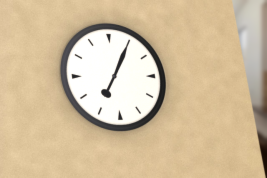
7:05
